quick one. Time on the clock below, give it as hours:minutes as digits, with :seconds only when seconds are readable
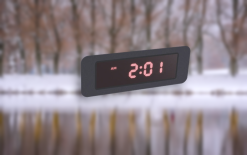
2:01
